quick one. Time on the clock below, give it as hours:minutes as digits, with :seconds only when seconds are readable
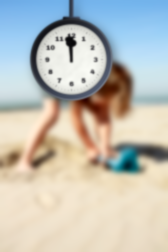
11:59
